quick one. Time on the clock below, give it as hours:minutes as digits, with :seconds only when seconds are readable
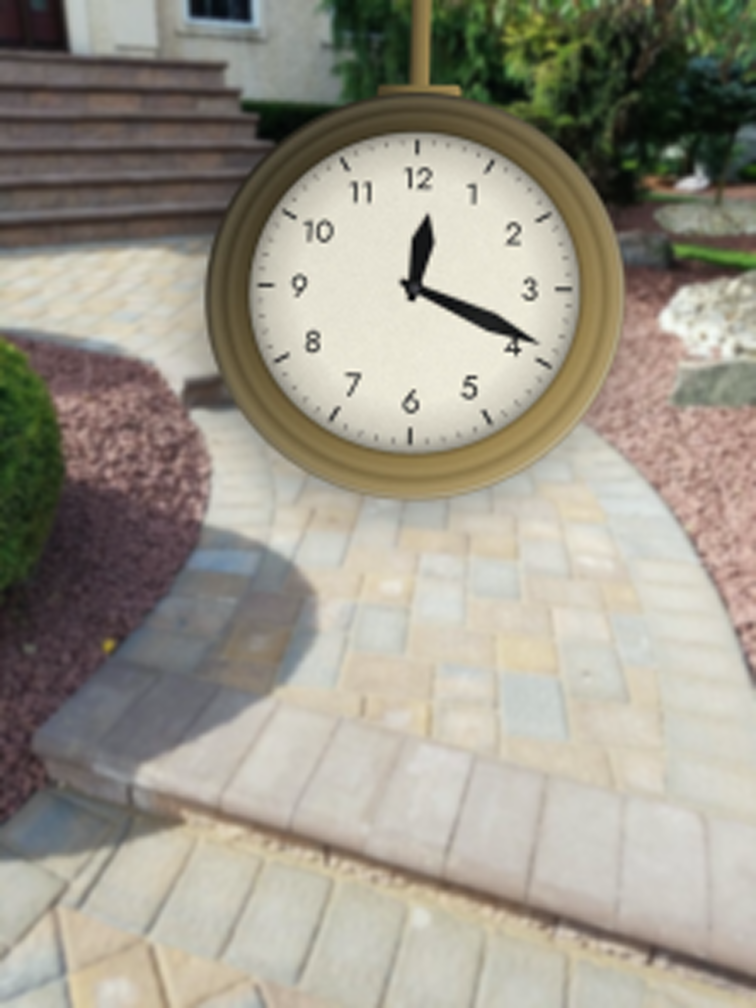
12:19
